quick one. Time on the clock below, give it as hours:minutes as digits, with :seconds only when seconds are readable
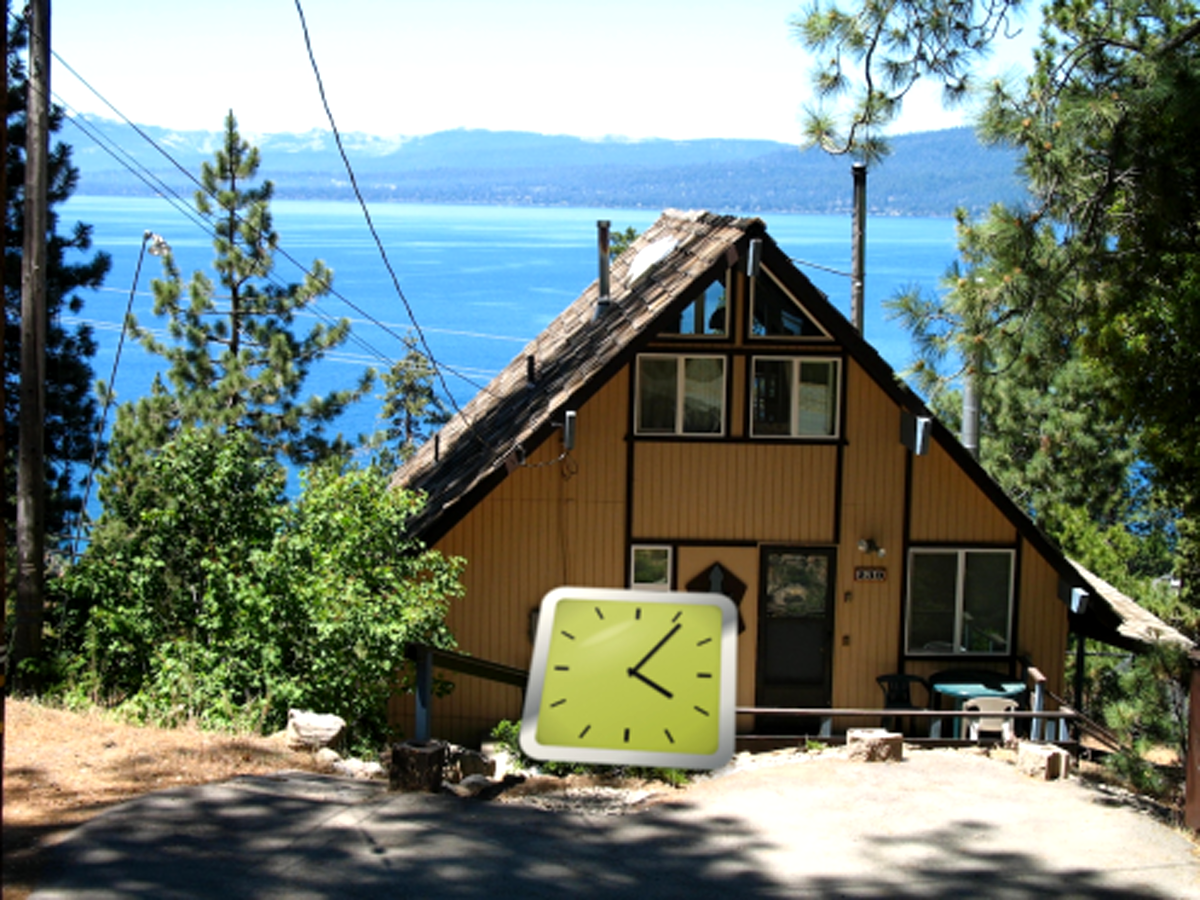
4:06
